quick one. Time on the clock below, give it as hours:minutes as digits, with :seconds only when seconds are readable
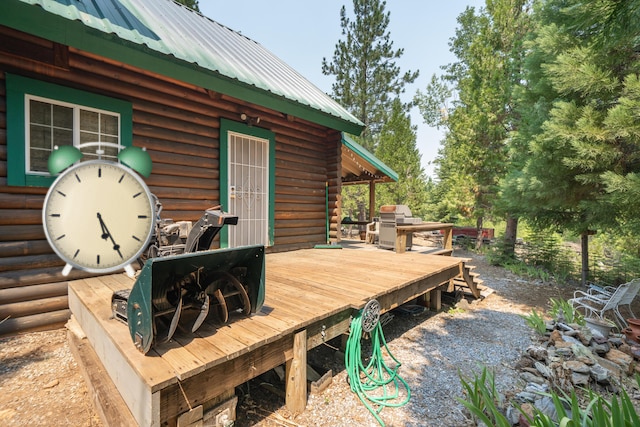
5:25
